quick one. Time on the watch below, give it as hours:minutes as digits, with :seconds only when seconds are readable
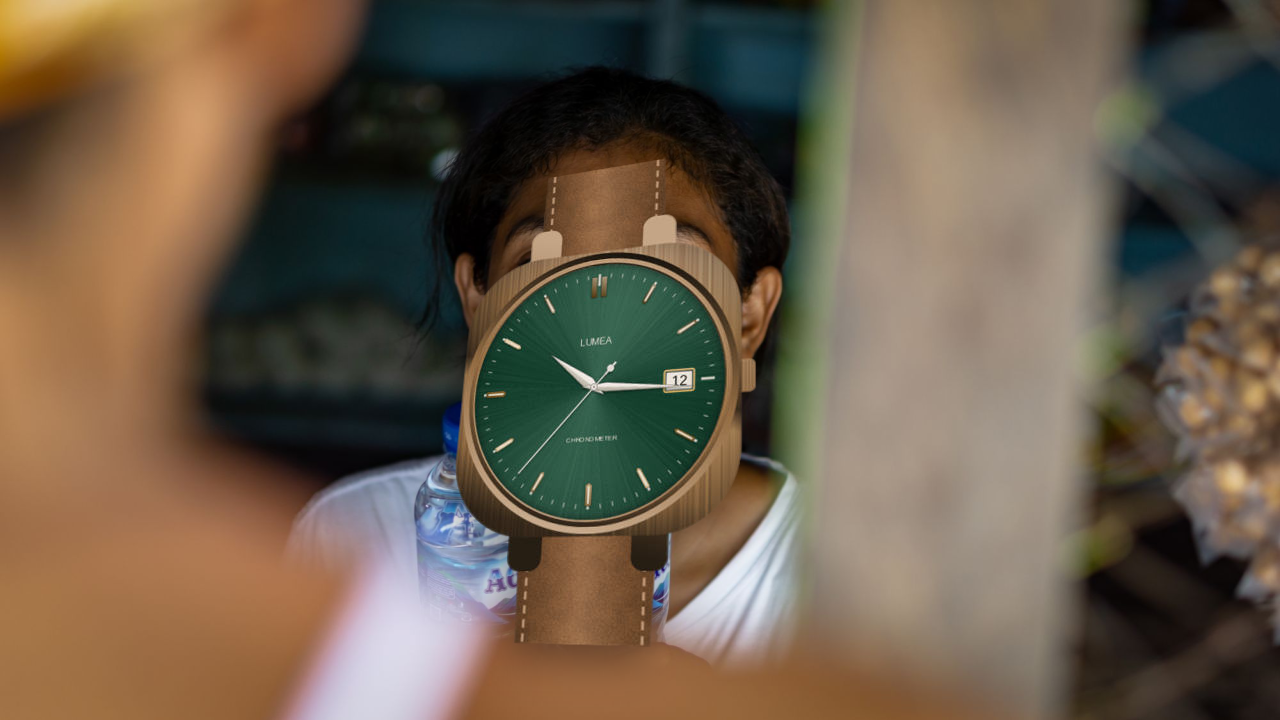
10:15:37
